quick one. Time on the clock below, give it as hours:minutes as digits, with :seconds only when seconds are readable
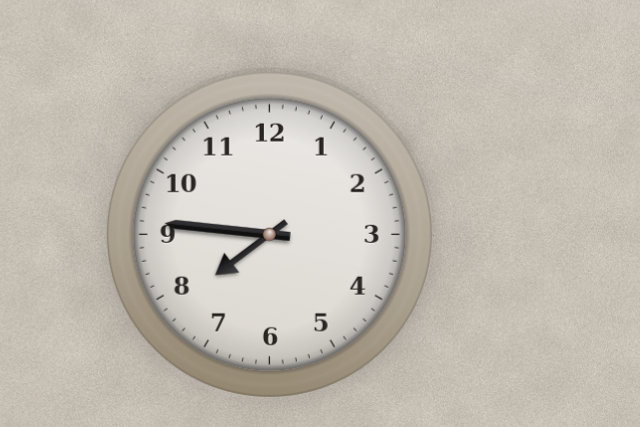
7:46
